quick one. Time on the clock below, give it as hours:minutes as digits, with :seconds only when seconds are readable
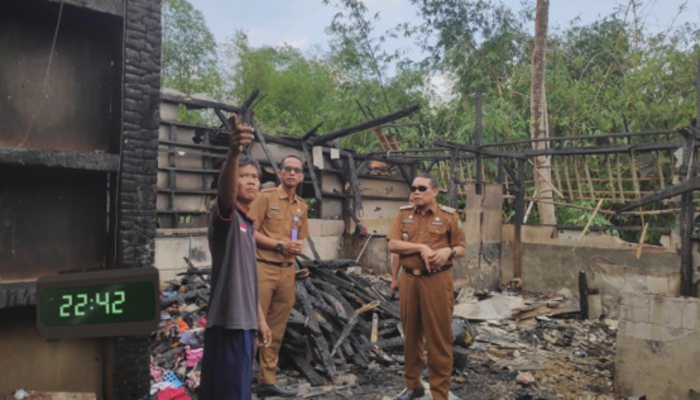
22:42
